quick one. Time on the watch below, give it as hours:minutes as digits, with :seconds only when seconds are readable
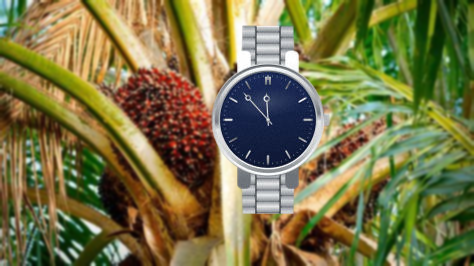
11:53
